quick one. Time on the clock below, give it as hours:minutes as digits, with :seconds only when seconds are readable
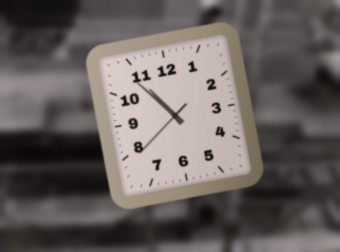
10:53:39
